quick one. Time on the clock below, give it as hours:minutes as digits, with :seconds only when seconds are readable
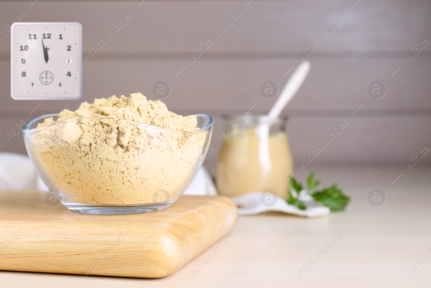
11:58
